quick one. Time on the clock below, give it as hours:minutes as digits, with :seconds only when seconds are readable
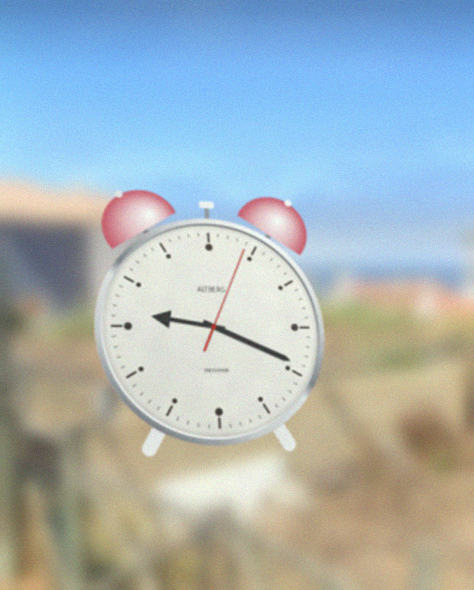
9:19:04
